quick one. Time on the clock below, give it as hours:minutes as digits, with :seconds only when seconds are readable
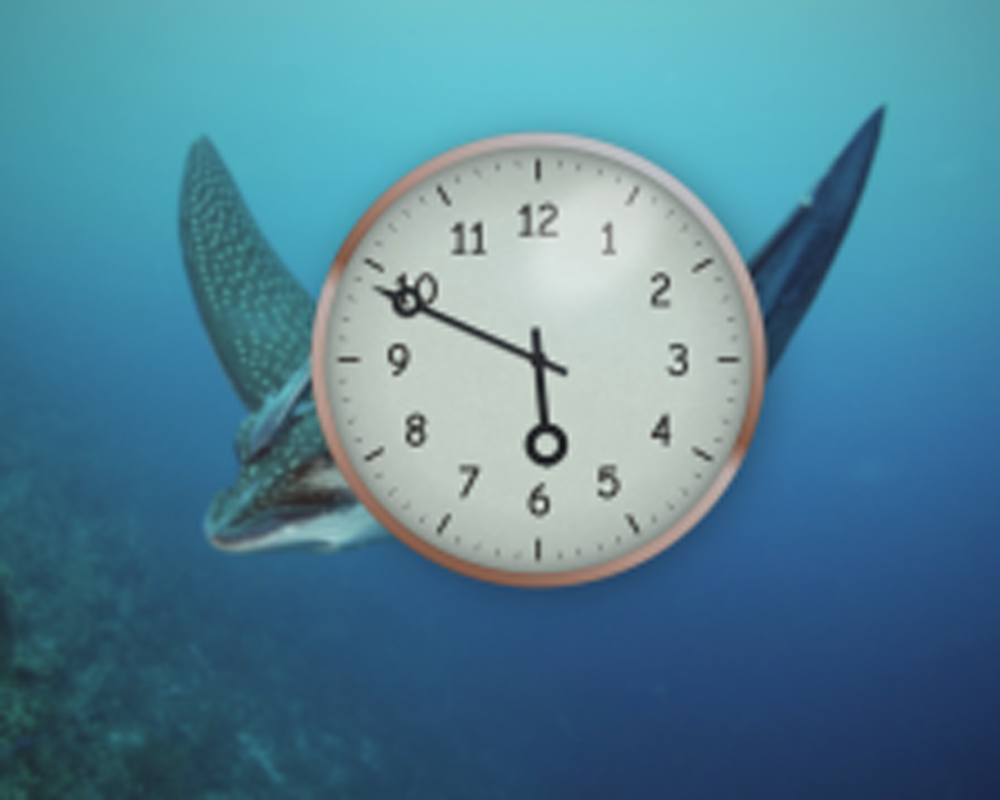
5:49
